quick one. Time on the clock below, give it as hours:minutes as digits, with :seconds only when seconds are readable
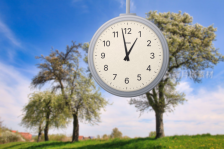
12:58
